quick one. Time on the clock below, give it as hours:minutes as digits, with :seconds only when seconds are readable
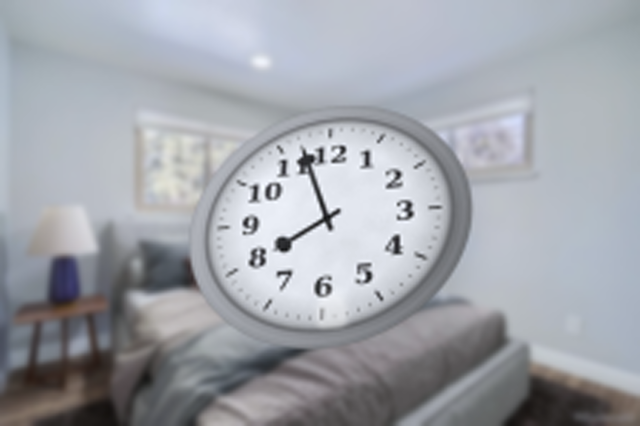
7:57
